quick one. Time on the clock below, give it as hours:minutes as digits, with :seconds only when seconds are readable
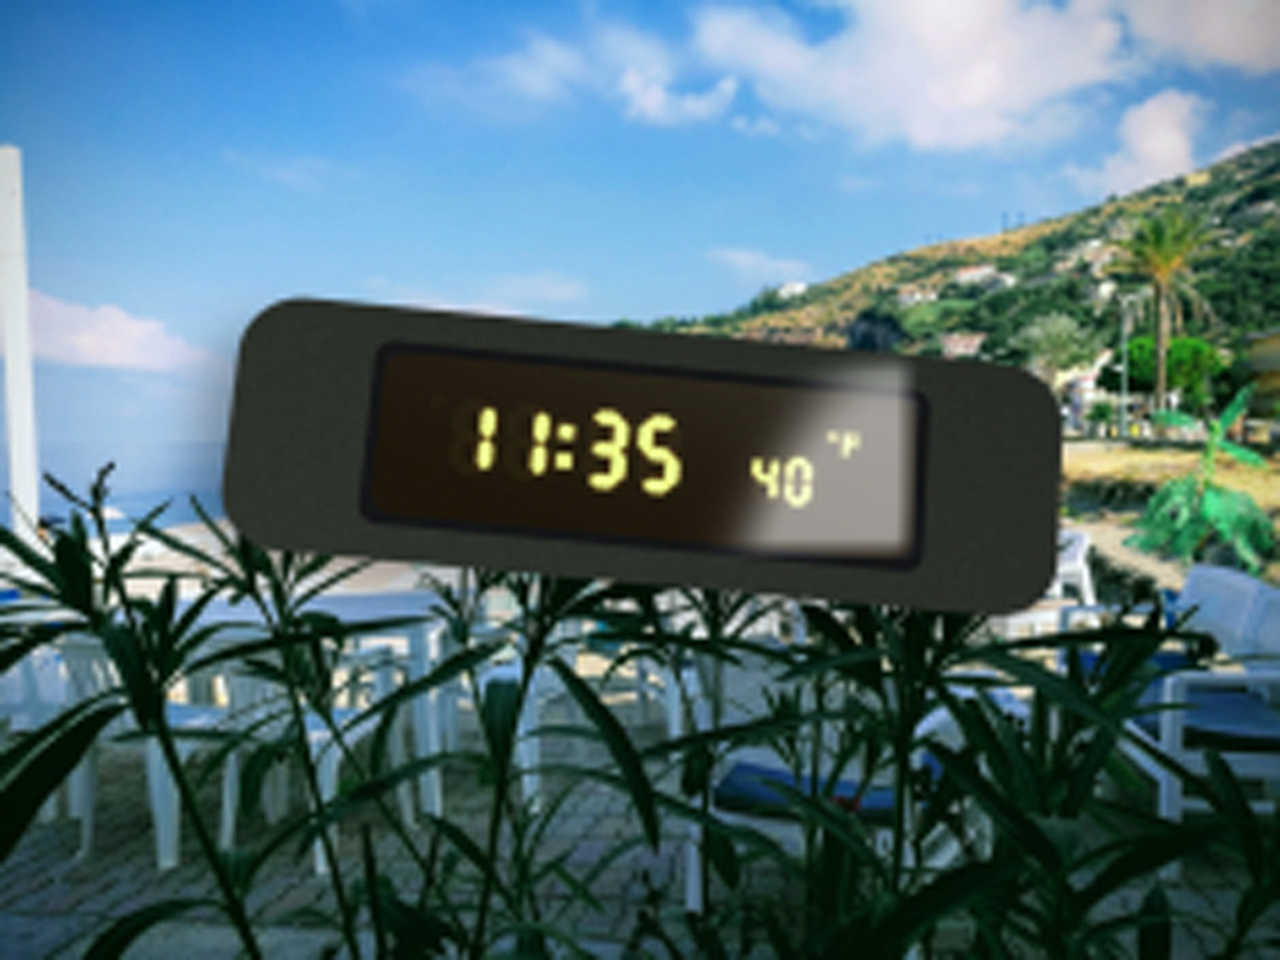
11:35
